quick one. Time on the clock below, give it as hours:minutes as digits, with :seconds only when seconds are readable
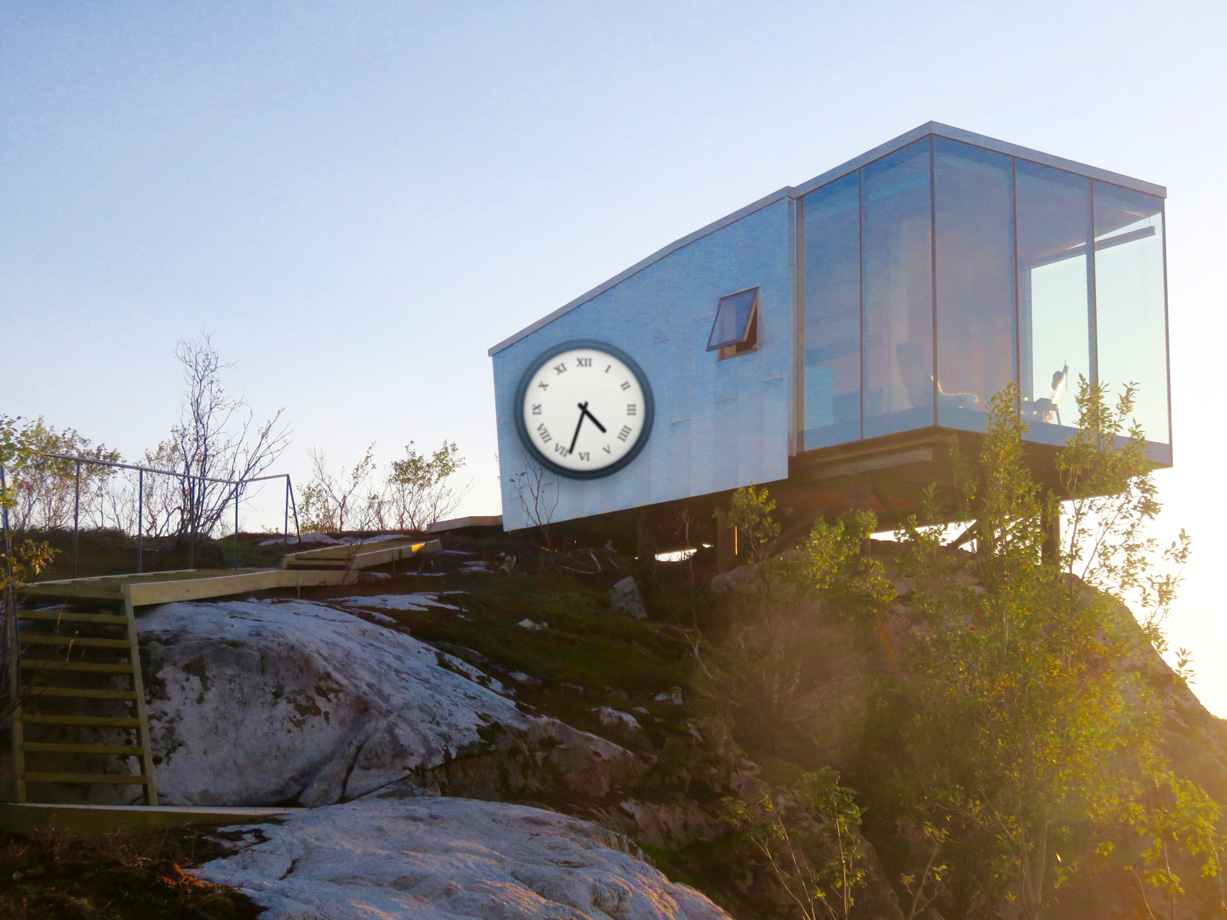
4:33
